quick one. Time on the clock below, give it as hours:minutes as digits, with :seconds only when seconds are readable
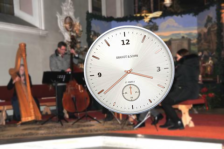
3:39
